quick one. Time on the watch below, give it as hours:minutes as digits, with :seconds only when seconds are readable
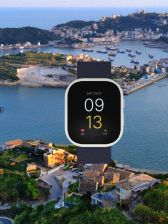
9:13
